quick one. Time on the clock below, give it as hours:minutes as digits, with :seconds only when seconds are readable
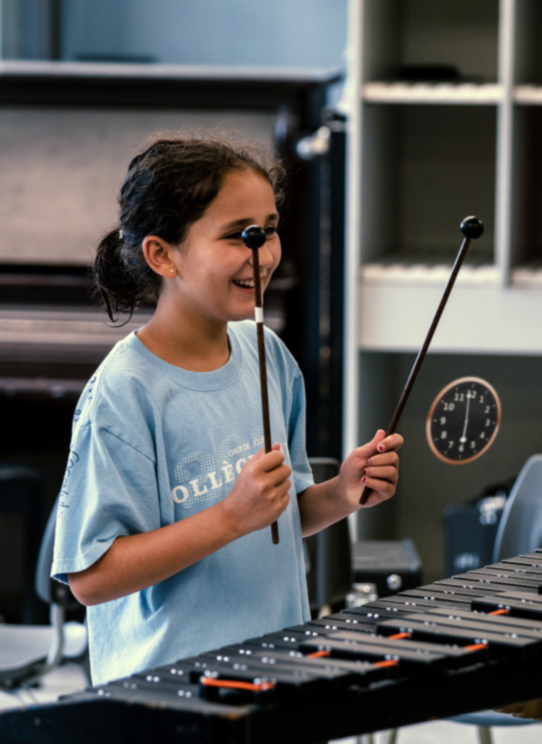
5:59
